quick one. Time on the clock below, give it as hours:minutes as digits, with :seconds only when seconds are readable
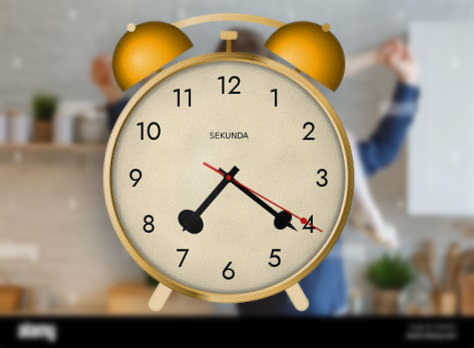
7:21:20
